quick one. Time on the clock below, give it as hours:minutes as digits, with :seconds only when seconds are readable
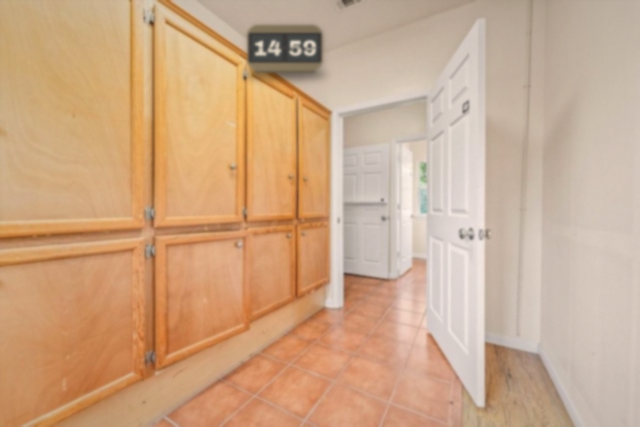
14:59
